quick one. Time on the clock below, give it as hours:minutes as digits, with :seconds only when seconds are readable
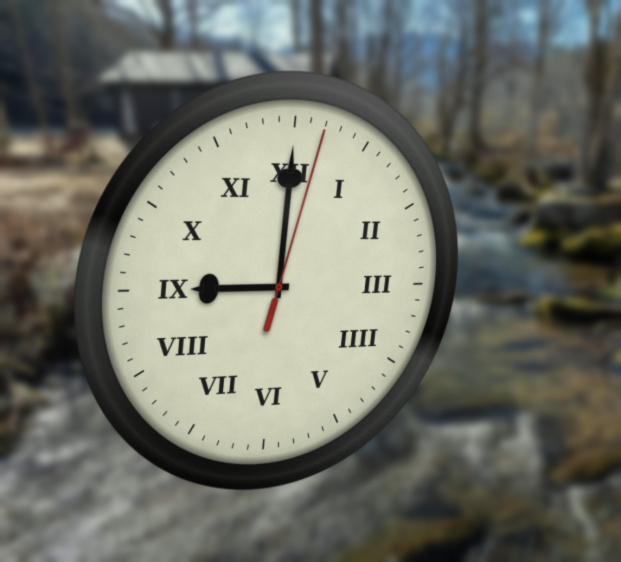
9:00:02
